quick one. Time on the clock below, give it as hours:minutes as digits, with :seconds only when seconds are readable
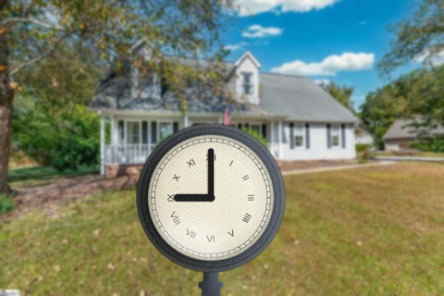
9:00
